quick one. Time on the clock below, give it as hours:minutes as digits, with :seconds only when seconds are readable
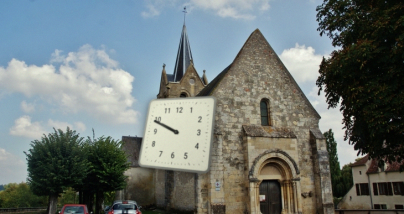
9:49
